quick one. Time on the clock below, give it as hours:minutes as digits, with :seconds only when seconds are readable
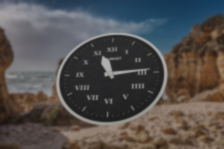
11:14
